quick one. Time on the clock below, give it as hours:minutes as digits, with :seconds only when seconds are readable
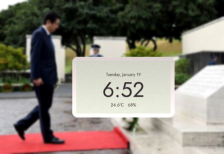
6:52
